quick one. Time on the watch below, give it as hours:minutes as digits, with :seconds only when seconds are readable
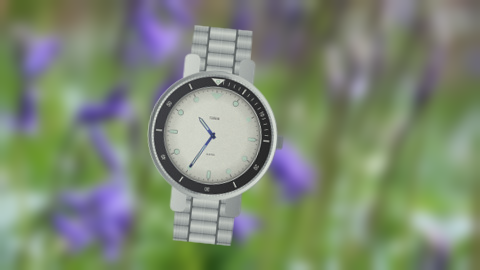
10:35
